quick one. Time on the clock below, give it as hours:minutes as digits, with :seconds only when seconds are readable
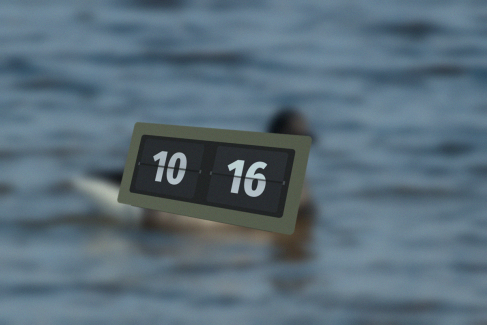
10:16
